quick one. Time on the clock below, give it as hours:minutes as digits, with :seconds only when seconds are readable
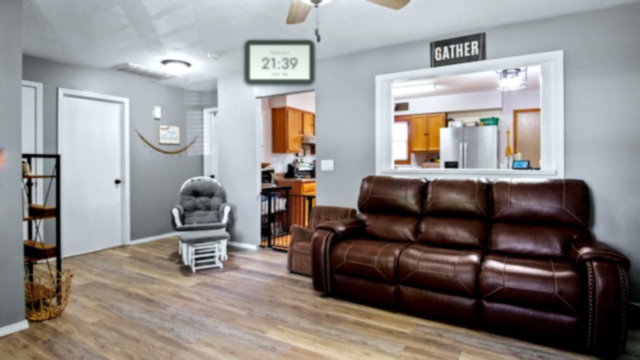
21:39
